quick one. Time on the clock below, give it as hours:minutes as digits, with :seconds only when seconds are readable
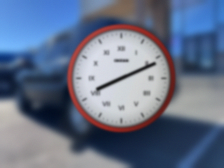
8:11
